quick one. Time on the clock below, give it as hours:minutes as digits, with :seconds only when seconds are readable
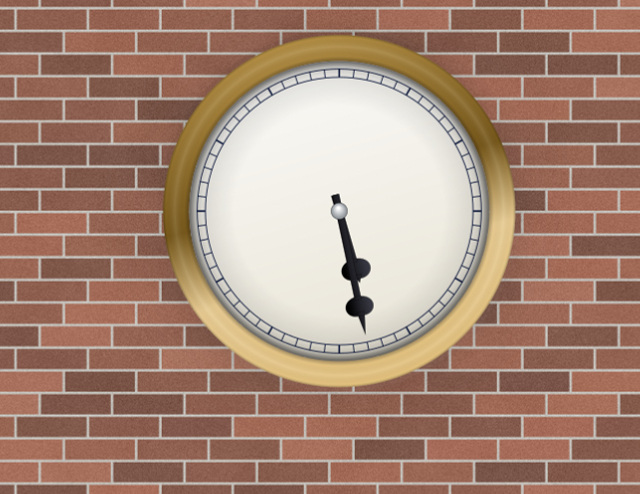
5:28
